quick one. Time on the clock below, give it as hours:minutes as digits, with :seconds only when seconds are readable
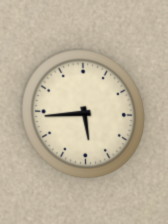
5:44
